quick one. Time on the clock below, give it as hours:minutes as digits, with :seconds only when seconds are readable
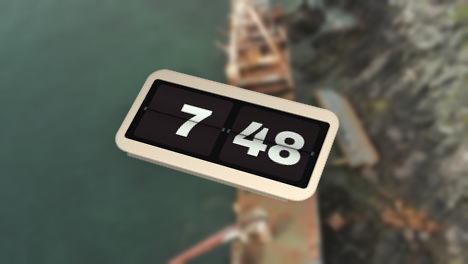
7:48
